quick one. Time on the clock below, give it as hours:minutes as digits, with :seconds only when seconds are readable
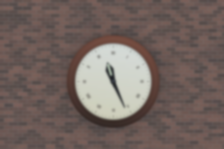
11:26
